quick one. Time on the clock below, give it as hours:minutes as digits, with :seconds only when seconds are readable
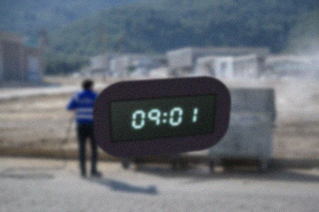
9:01
